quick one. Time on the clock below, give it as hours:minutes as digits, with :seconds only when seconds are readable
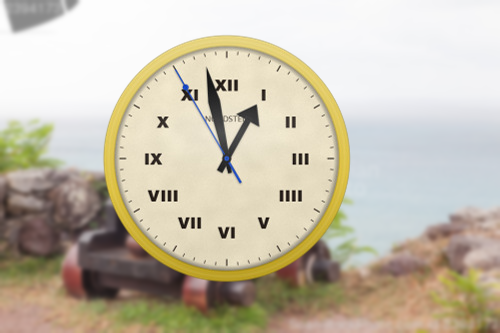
12:57:55
